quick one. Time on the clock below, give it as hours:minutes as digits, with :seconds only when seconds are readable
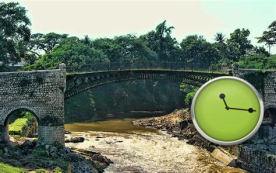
11:16
